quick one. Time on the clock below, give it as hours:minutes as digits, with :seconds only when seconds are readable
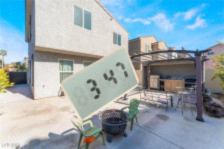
3:47
